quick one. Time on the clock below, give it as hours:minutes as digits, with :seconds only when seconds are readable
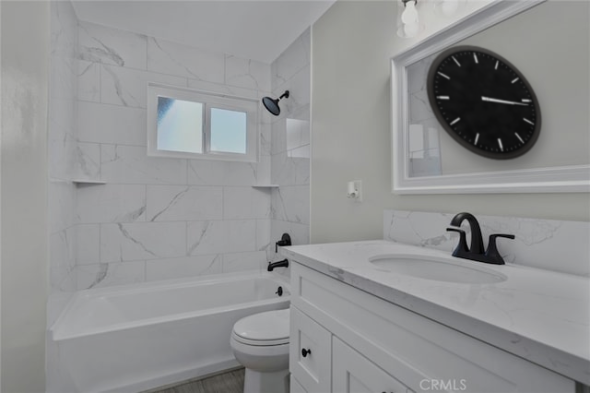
3:16
